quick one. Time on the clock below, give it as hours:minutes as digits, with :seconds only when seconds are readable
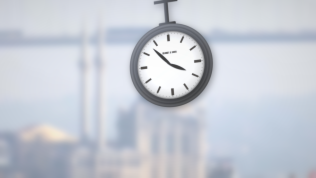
3:53
